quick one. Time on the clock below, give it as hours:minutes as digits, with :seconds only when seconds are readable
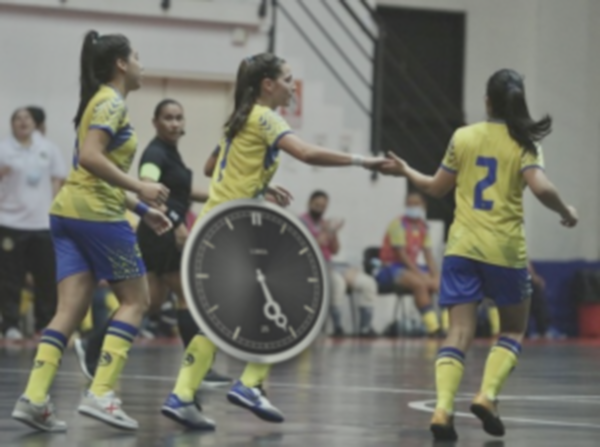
5:26
